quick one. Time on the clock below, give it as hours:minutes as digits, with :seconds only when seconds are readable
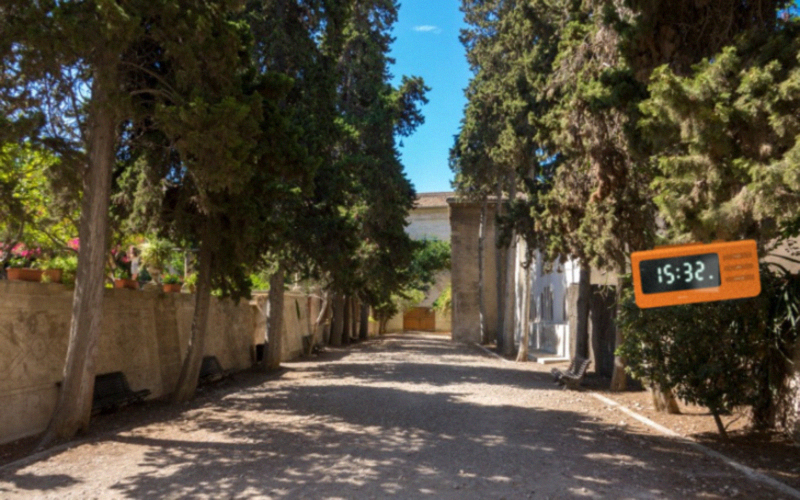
15:32
